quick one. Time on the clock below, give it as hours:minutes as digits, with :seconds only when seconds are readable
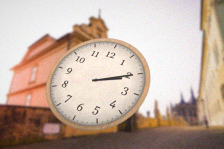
2:10
